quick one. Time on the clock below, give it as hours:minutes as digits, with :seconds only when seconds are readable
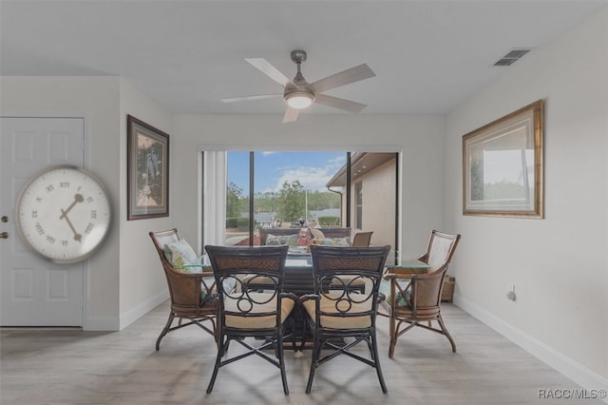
1:25
